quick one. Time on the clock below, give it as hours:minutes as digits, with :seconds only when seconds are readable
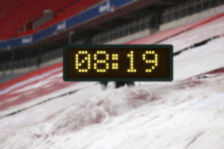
8:19
